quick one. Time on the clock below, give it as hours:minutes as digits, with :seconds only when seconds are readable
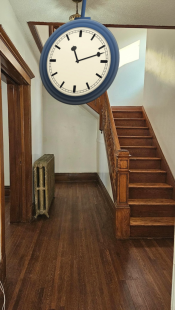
11:12
